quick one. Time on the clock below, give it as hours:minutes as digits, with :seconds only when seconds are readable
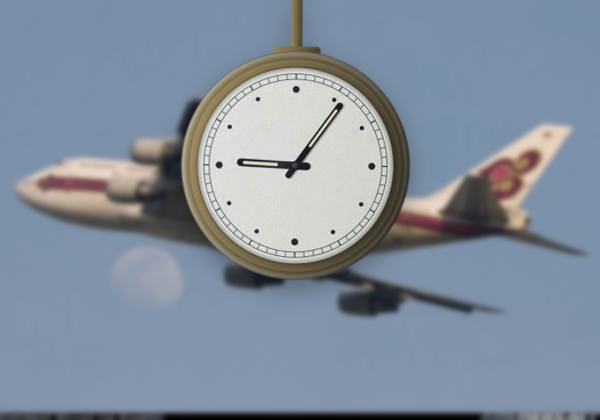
9:06
